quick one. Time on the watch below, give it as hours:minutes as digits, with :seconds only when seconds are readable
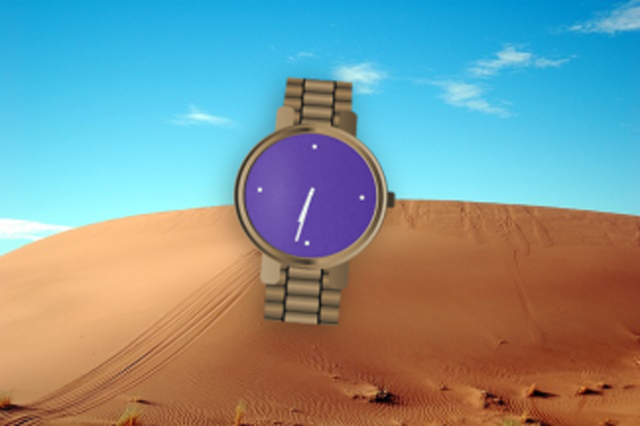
6:32
